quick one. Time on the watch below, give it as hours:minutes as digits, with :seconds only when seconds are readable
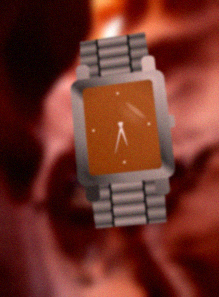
5:33
